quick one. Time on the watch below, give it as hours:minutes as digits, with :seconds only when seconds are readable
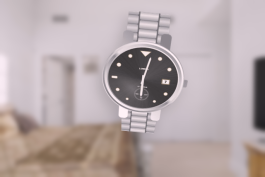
6:02
